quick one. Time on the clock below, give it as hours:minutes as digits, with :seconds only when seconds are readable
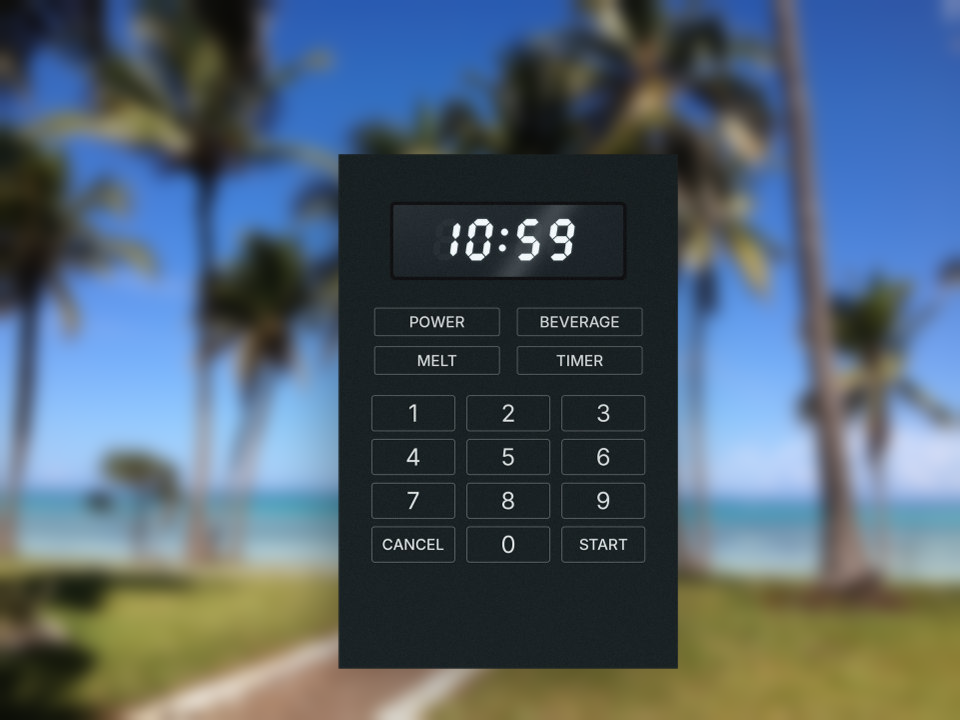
10:59
